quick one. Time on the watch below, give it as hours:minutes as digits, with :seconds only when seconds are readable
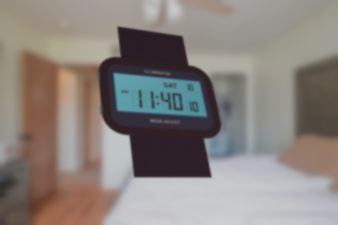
11:40
